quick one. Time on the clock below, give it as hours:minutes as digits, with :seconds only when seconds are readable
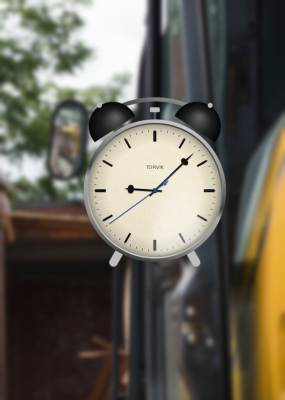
9:07:39
